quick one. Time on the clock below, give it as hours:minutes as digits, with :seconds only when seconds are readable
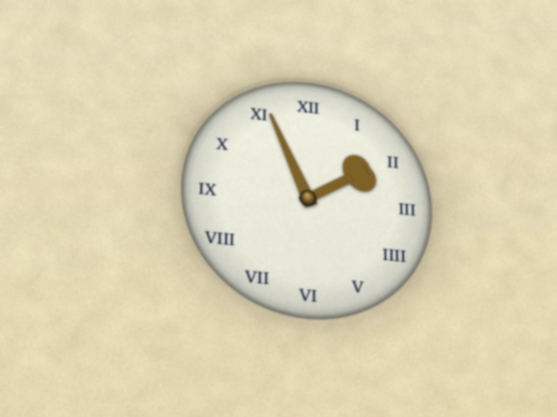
1:56
